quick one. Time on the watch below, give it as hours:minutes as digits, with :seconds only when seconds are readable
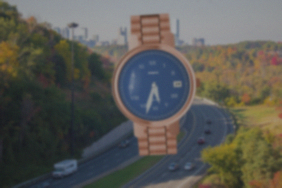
5:33
